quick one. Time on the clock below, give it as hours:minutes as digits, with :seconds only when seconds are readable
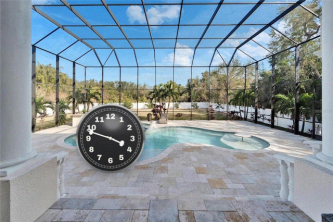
3:48
